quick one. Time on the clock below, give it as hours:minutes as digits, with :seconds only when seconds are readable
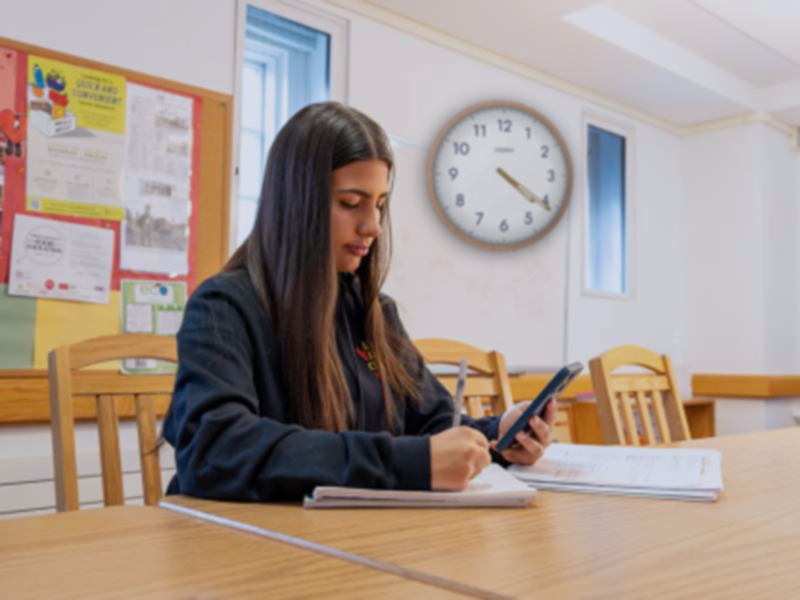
4:21
